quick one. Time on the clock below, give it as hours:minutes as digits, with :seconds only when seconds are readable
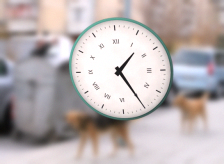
1:25
